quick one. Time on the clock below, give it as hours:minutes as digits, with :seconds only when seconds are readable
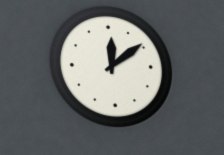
12:09
